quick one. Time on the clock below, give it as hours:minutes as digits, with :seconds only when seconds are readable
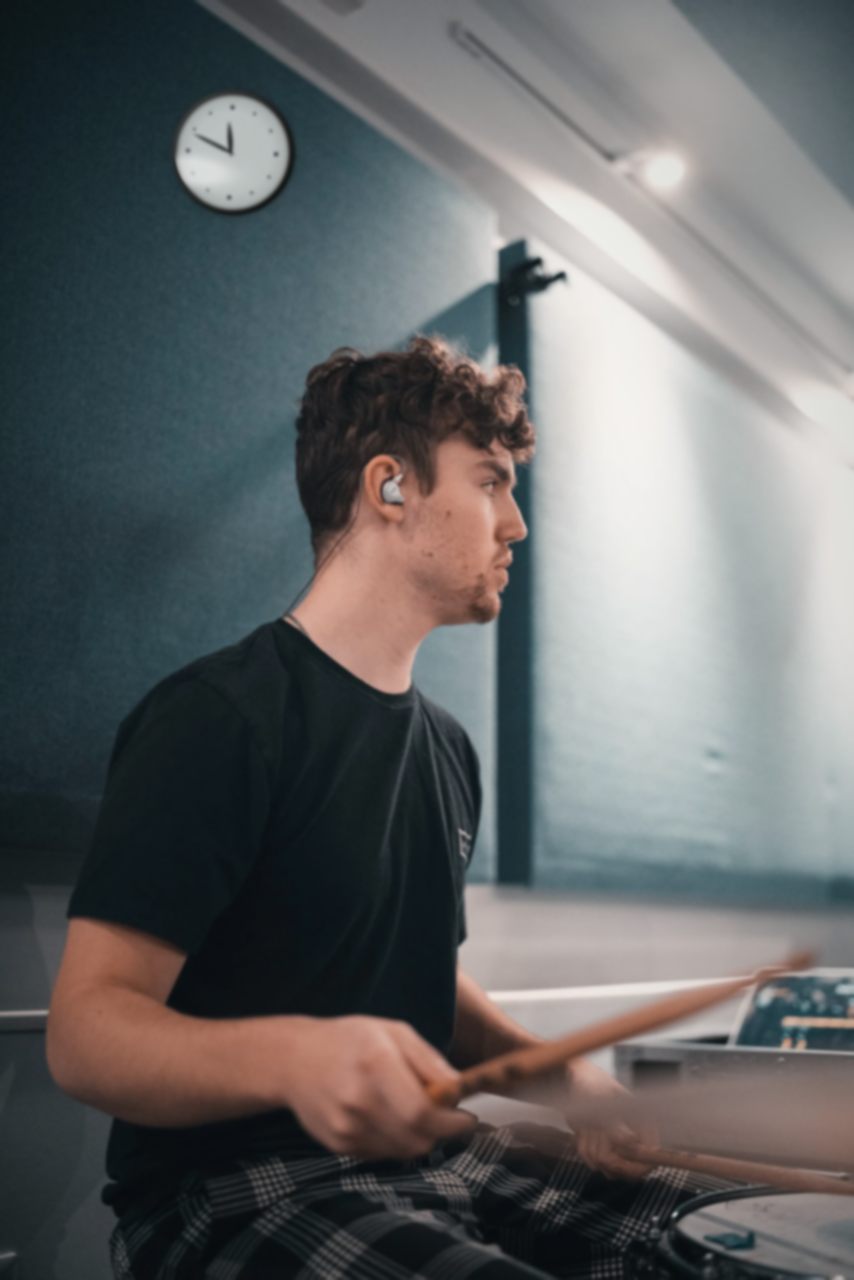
11:49
